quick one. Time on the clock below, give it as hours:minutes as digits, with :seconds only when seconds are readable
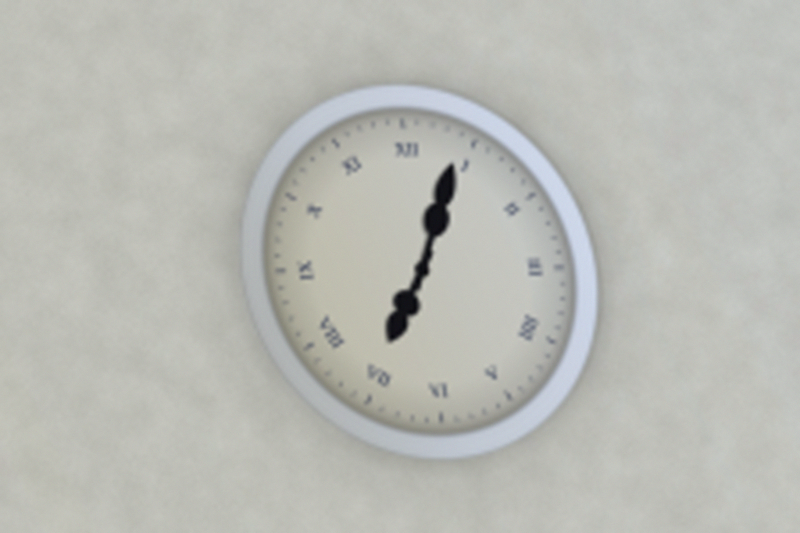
7:04
